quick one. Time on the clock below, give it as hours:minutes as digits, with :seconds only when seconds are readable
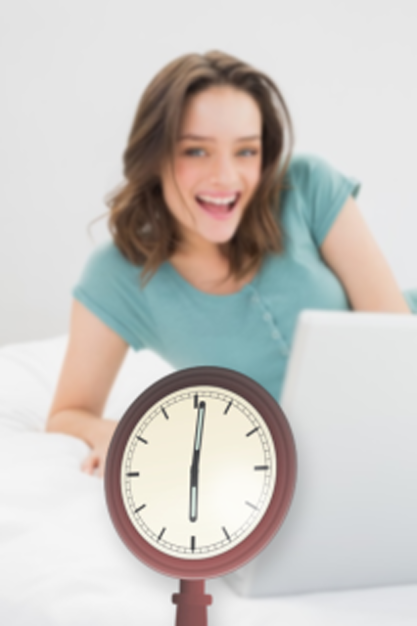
6:01
